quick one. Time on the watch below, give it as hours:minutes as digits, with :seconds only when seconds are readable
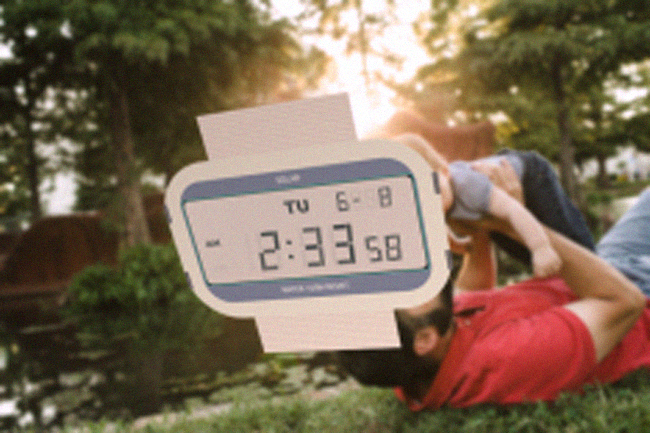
2:33:58
